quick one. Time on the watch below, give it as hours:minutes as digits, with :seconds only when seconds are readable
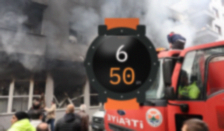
6:50
